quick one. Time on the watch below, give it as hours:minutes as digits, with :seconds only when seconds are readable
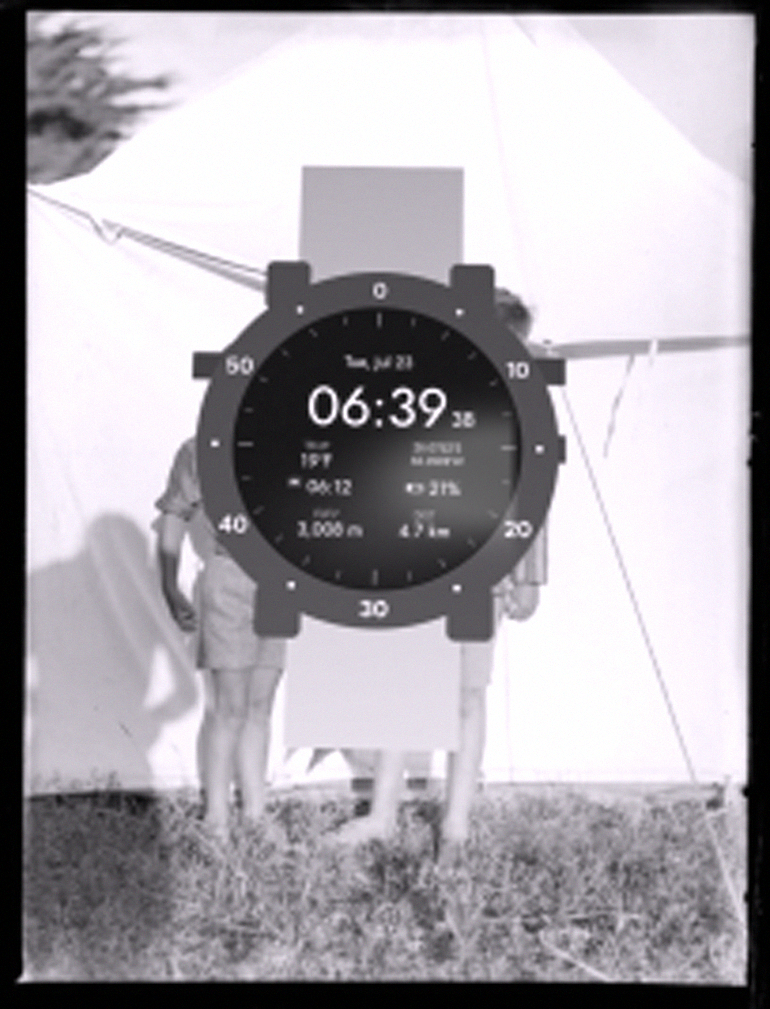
6:39
